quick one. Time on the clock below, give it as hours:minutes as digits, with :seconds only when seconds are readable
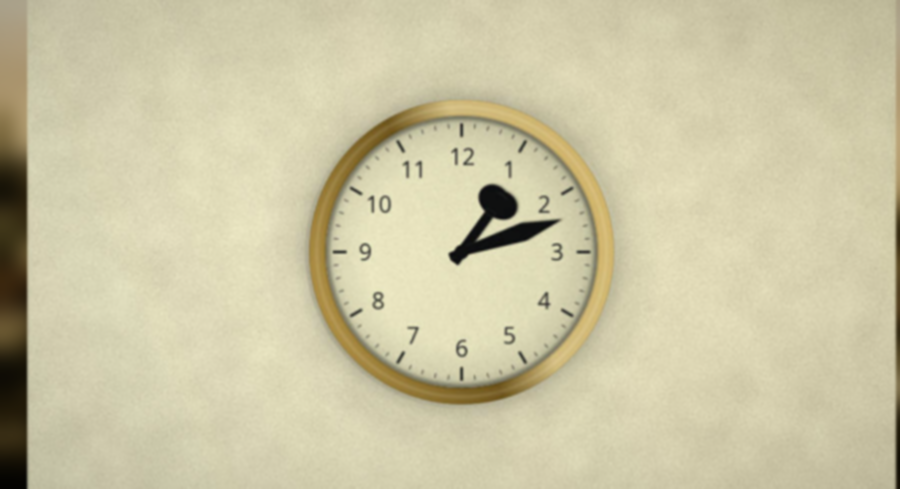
1:12
